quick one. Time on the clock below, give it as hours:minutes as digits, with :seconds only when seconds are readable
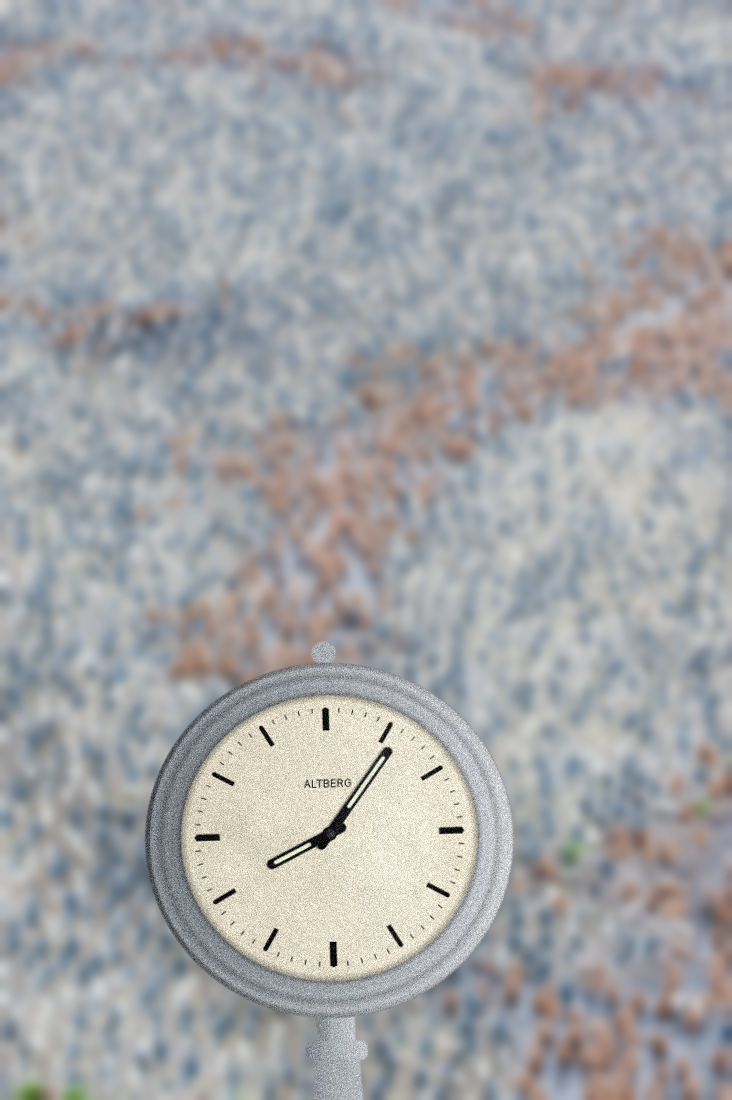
8:06
